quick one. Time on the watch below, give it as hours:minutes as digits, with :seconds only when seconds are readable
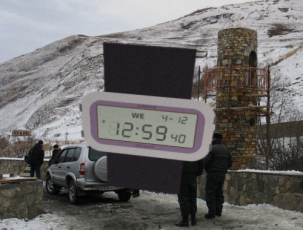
12:59:40
